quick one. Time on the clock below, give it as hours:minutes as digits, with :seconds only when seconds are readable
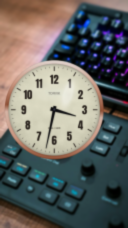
3:32
